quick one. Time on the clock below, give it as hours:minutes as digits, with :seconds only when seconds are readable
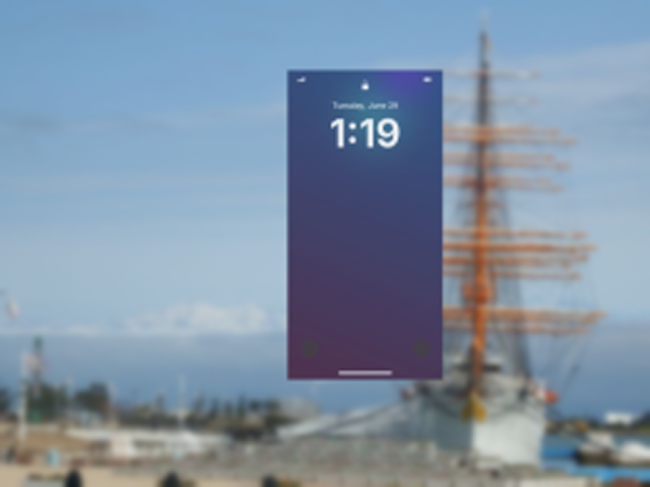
1:19
